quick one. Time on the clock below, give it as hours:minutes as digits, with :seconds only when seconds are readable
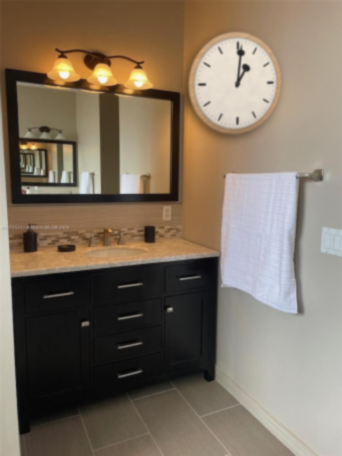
1:01
